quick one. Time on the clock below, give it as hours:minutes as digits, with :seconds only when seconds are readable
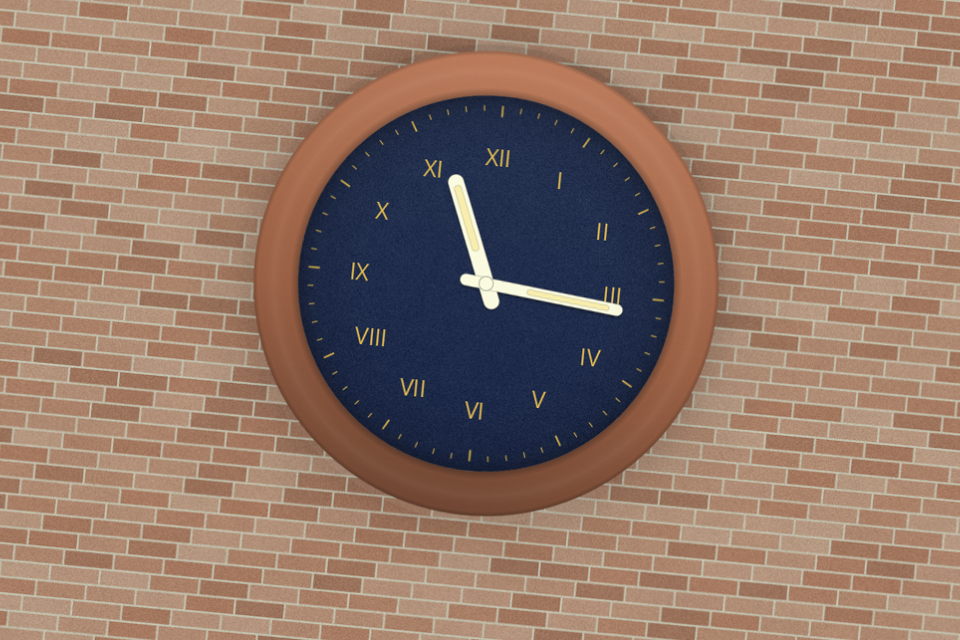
11:16
